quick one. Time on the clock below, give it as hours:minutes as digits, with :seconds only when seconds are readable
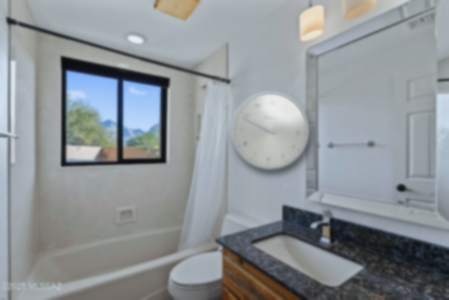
9:49
